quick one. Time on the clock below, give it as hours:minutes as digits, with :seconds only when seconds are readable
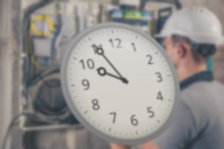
9:55
